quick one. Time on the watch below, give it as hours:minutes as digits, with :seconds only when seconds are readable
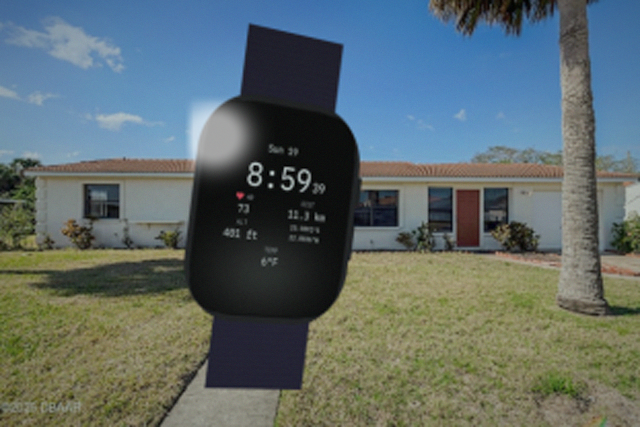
8:59
